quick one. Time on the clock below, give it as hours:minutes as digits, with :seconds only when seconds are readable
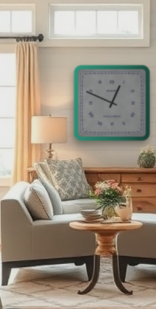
12:49
